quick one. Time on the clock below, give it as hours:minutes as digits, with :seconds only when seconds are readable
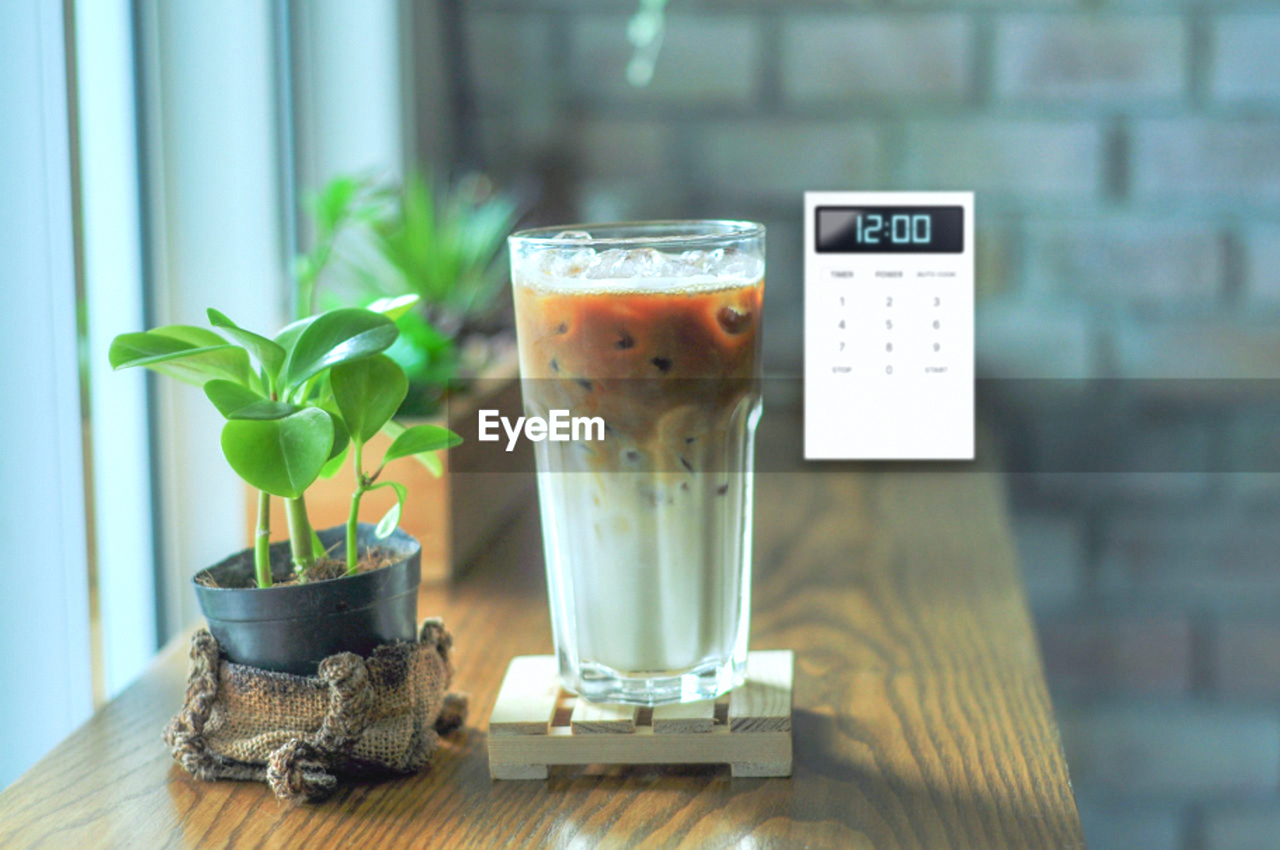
12:00
